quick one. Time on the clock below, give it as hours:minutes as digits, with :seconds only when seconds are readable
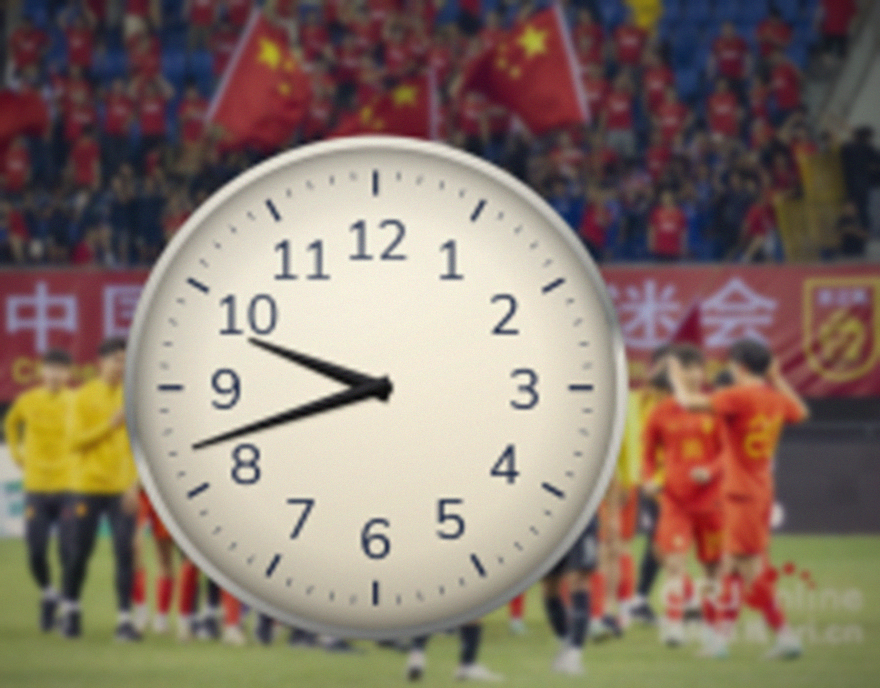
9:42
